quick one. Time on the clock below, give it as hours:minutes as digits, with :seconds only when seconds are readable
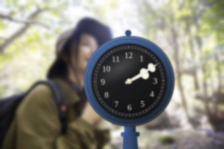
2:10
